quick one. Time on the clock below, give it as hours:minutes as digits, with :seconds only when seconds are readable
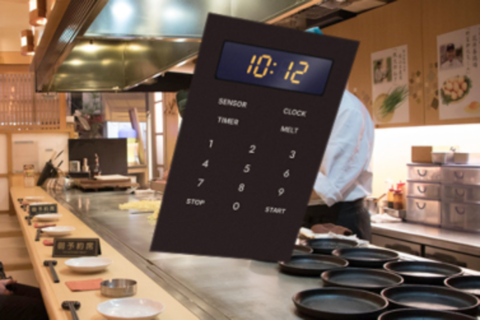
10:12
